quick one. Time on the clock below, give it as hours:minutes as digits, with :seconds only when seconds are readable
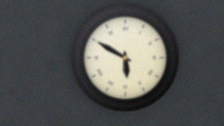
5:50
